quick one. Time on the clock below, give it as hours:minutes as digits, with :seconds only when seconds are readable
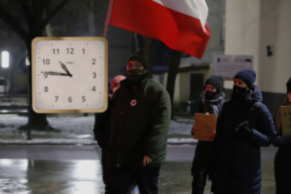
10:46
